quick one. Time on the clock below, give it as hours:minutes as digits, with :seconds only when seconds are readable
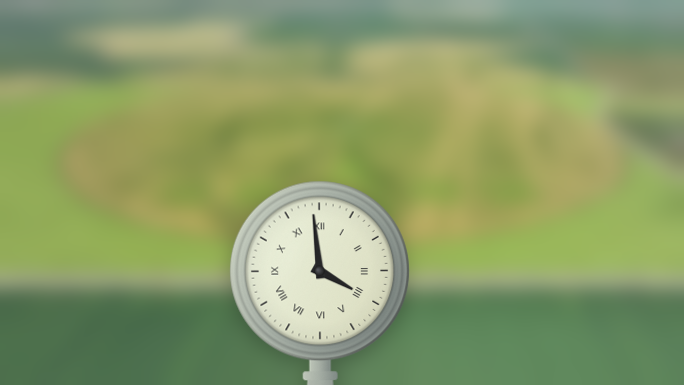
3:59
